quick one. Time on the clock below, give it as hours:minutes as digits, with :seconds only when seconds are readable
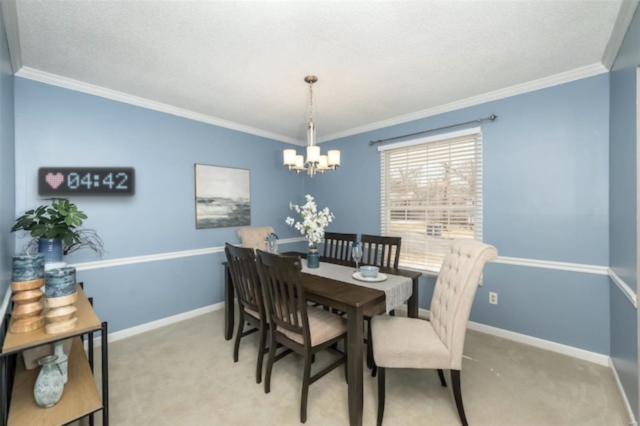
4:42
